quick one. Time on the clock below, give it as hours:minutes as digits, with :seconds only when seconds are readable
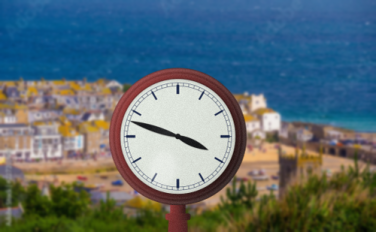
3:48
